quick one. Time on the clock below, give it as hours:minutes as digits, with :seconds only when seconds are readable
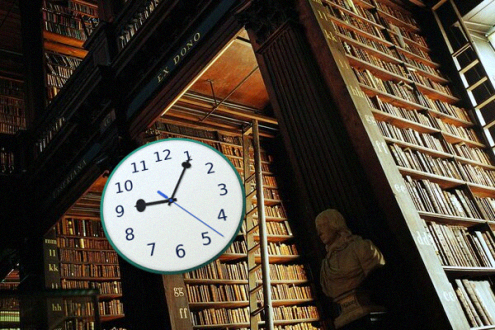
9:05:23
